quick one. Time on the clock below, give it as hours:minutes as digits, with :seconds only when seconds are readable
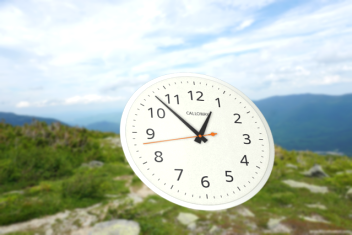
12:52:43
